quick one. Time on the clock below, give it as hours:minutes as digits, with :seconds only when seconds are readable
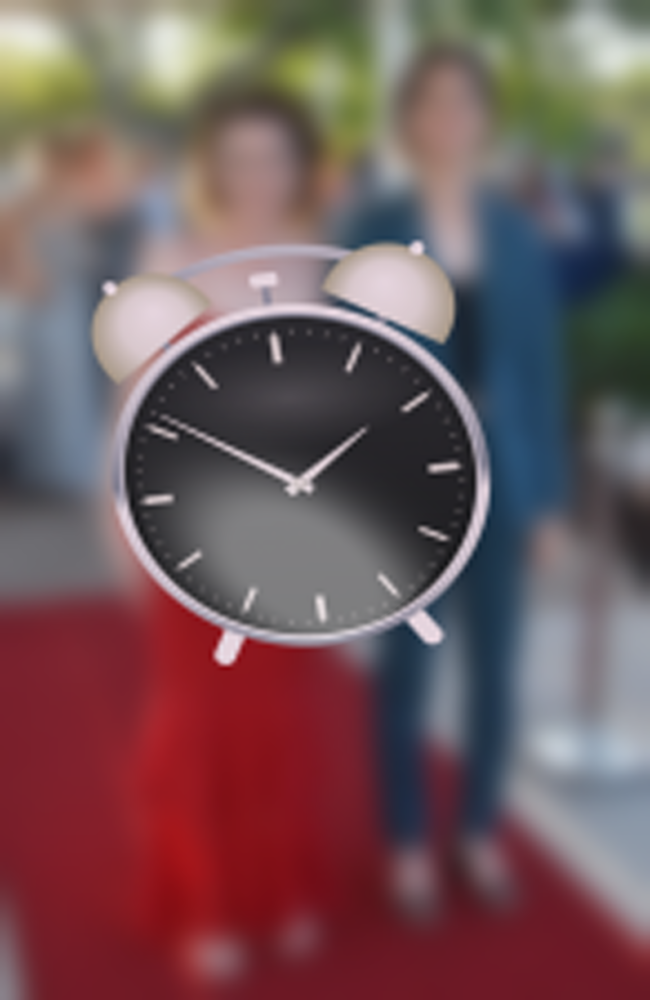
1:51
